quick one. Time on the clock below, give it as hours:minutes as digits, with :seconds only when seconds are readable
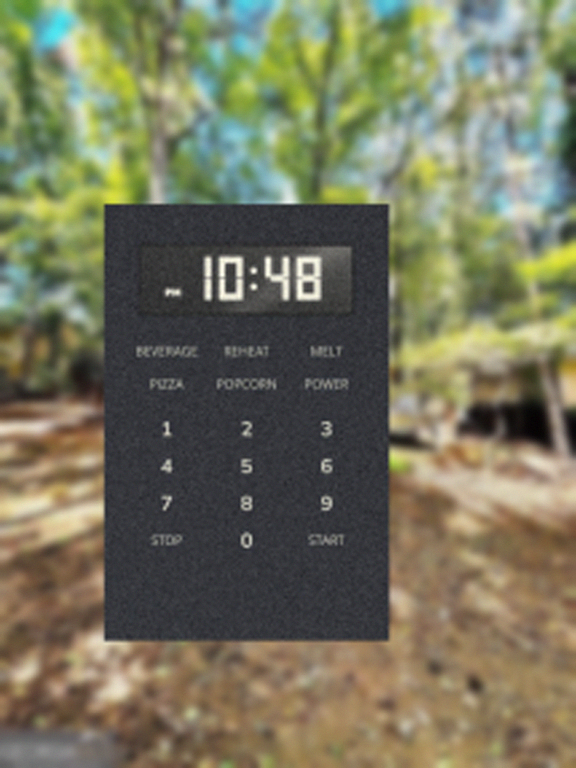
10:48
